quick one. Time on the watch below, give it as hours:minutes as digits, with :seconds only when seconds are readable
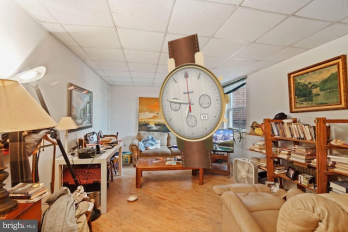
6:47
